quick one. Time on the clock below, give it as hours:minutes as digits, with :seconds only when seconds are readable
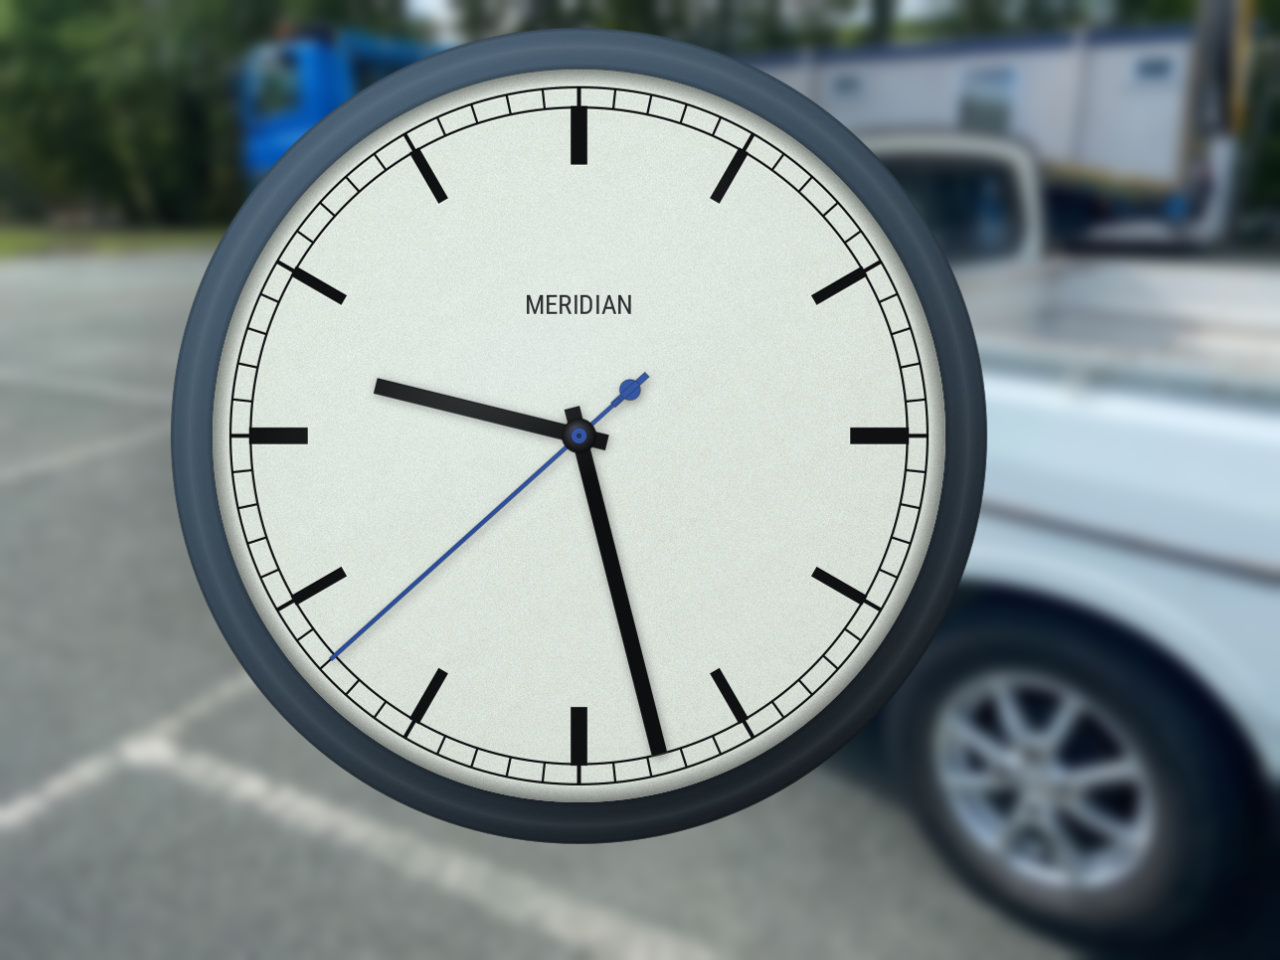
9:27:38
